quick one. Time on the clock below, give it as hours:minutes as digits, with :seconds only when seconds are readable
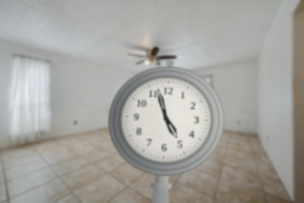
4:57
